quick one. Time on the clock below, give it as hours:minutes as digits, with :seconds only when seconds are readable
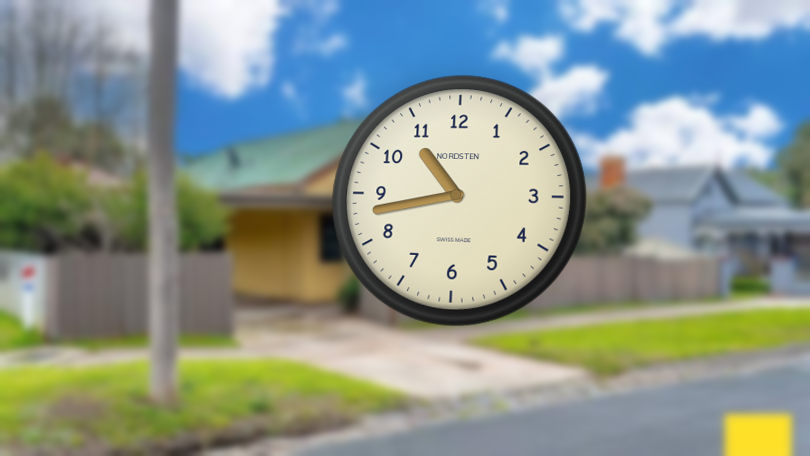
10:43
